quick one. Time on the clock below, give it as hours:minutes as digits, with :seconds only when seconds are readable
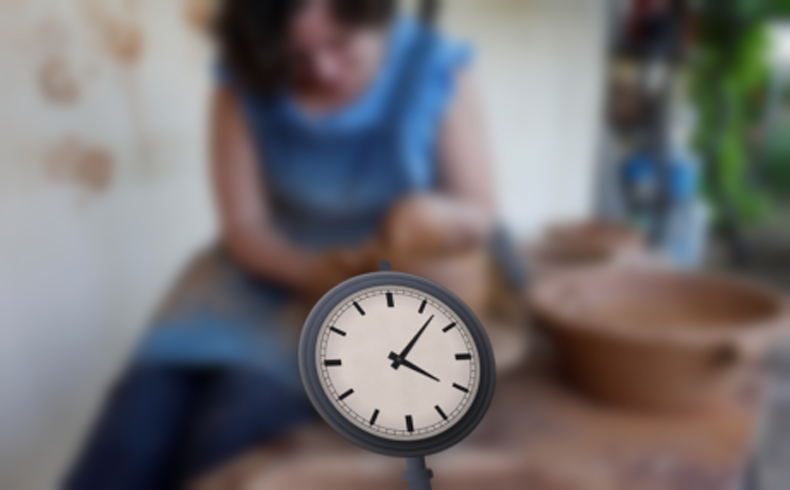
4:07
